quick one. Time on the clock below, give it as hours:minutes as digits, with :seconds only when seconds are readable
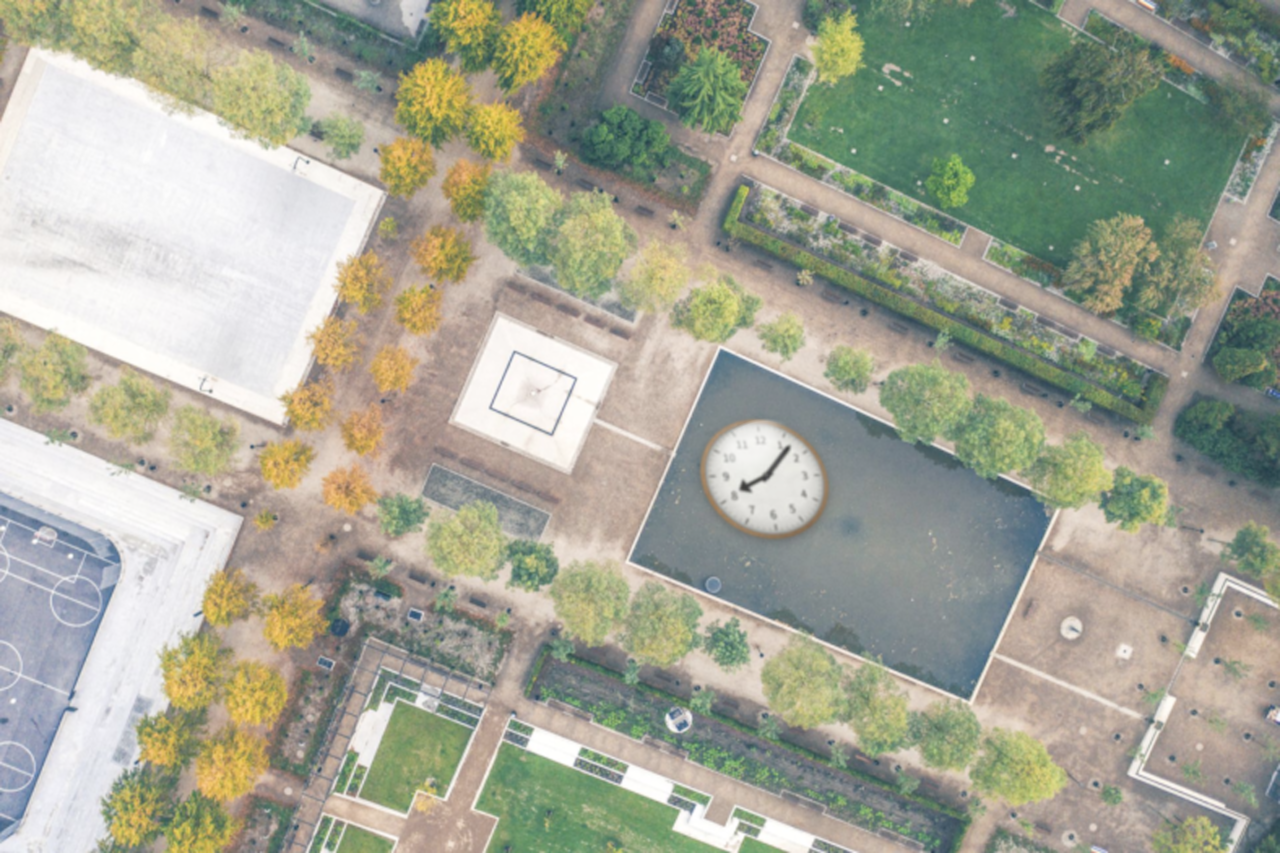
8:07
